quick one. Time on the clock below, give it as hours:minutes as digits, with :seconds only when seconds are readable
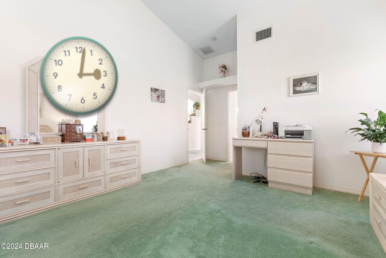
3:02
